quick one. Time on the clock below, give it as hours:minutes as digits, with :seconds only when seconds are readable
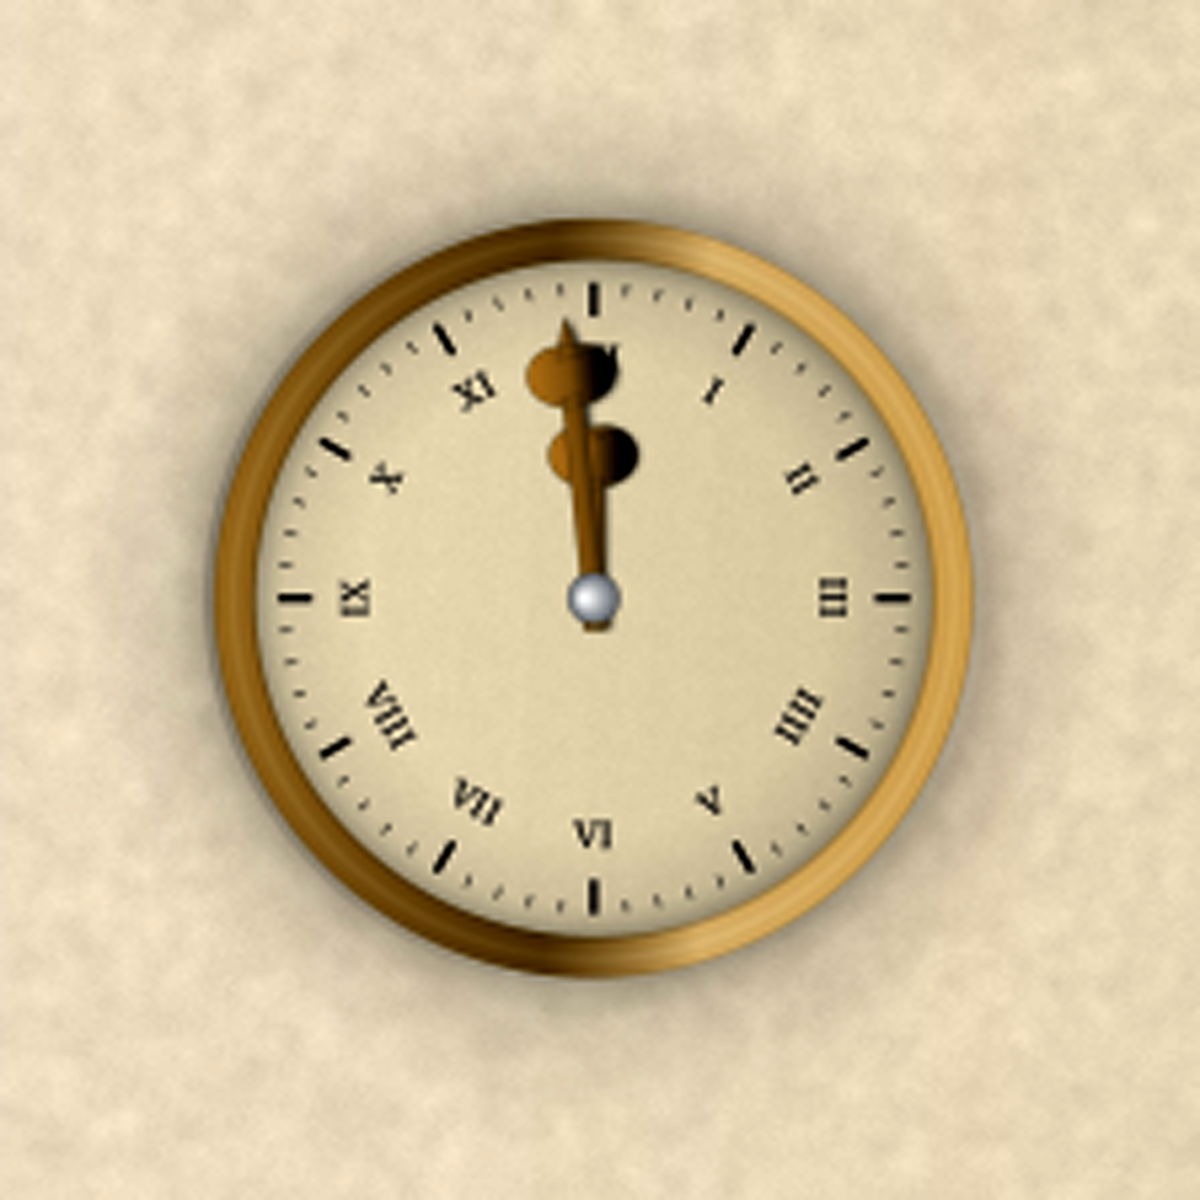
11:59
